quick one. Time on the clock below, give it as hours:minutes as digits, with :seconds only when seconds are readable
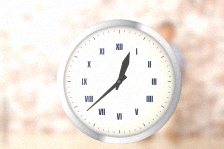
12:38
